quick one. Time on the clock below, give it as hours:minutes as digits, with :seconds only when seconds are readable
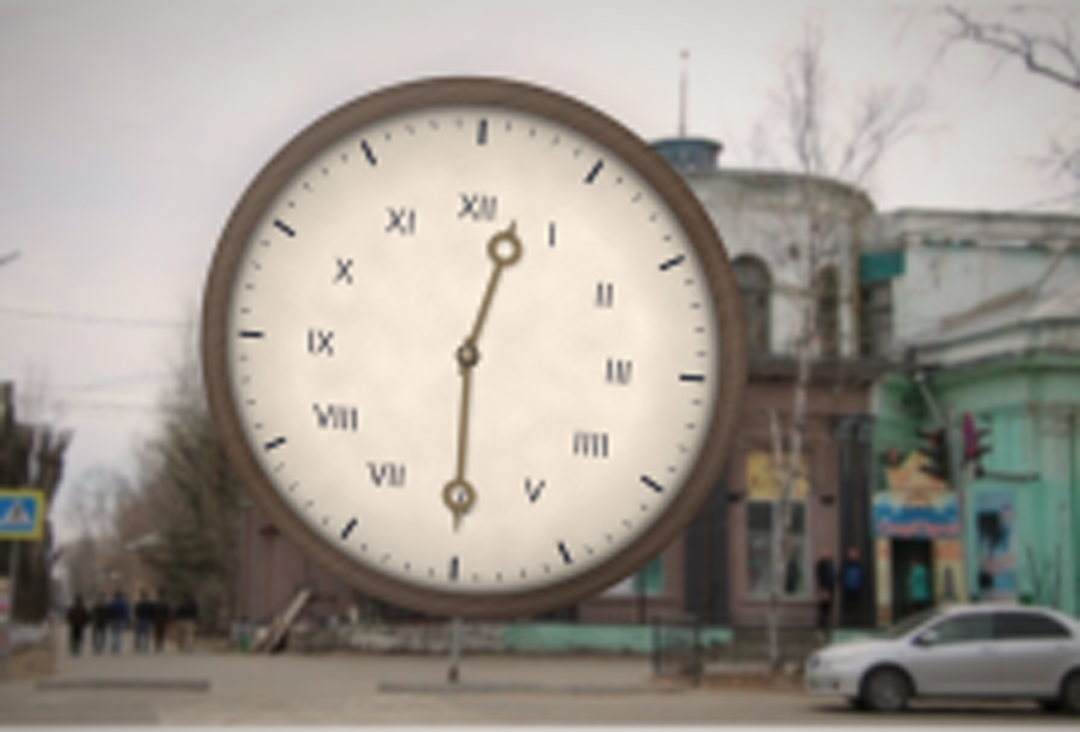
12:30
